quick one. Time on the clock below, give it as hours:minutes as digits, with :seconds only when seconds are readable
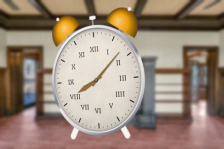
8:08
